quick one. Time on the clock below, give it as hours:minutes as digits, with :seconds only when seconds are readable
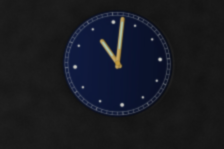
11:02
